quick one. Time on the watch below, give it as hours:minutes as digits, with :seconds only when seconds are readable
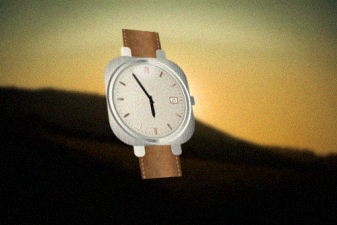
5:55
